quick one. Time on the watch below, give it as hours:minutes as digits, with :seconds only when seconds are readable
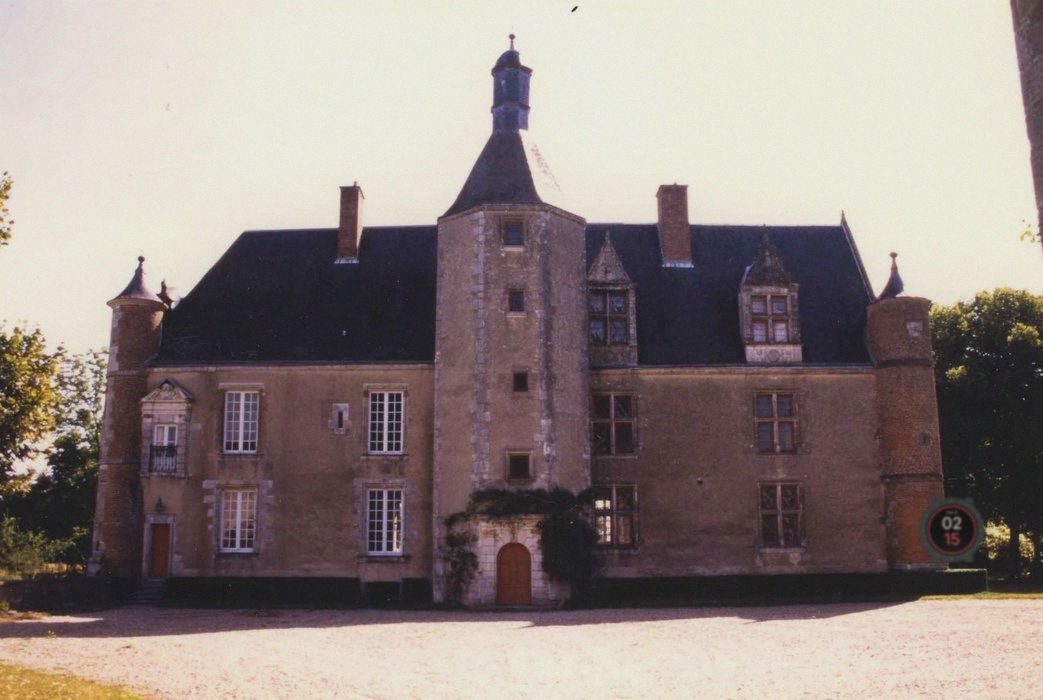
2:15
